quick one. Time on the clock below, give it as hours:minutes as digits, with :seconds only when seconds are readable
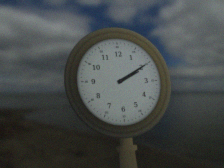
2:10
